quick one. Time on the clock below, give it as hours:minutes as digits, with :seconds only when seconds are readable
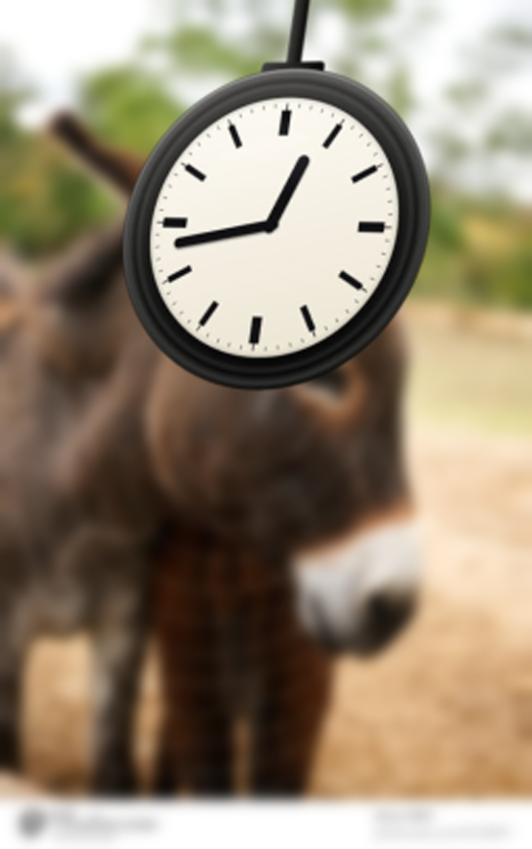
12:43
